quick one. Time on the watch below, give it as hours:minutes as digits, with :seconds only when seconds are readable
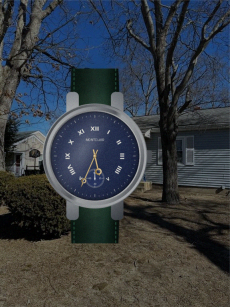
5:34
